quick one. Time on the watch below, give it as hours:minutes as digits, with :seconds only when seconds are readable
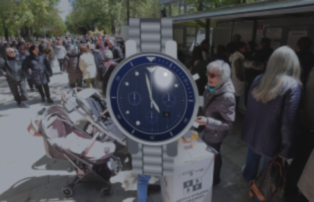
4:58
